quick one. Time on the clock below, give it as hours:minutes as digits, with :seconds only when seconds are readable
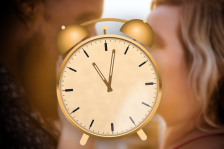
11:02
